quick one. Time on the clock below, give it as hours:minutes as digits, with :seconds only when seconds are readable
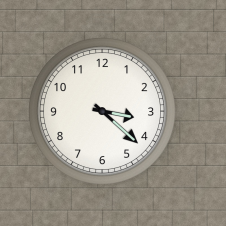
3:22
